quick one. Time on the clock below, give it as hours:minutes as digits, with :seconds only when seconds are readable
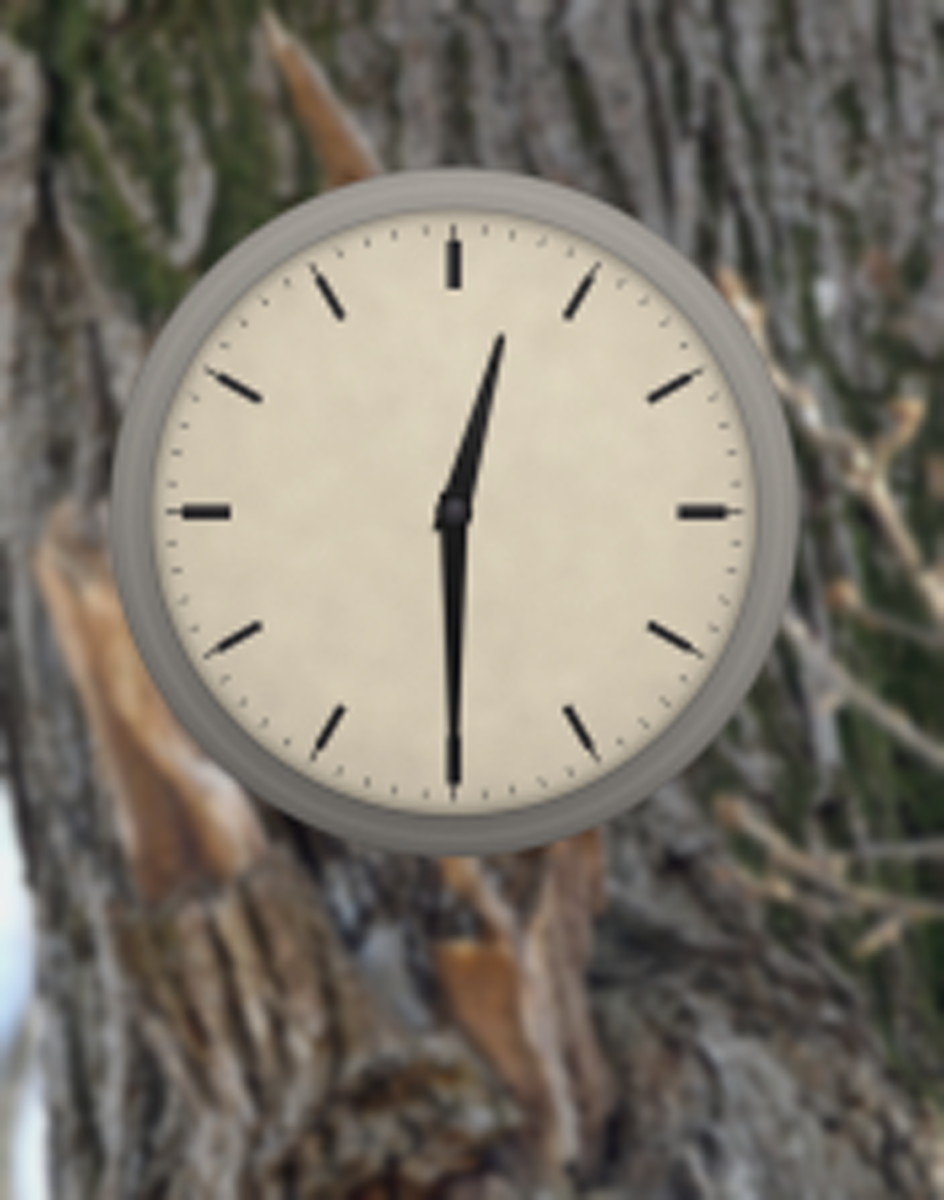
12:30
